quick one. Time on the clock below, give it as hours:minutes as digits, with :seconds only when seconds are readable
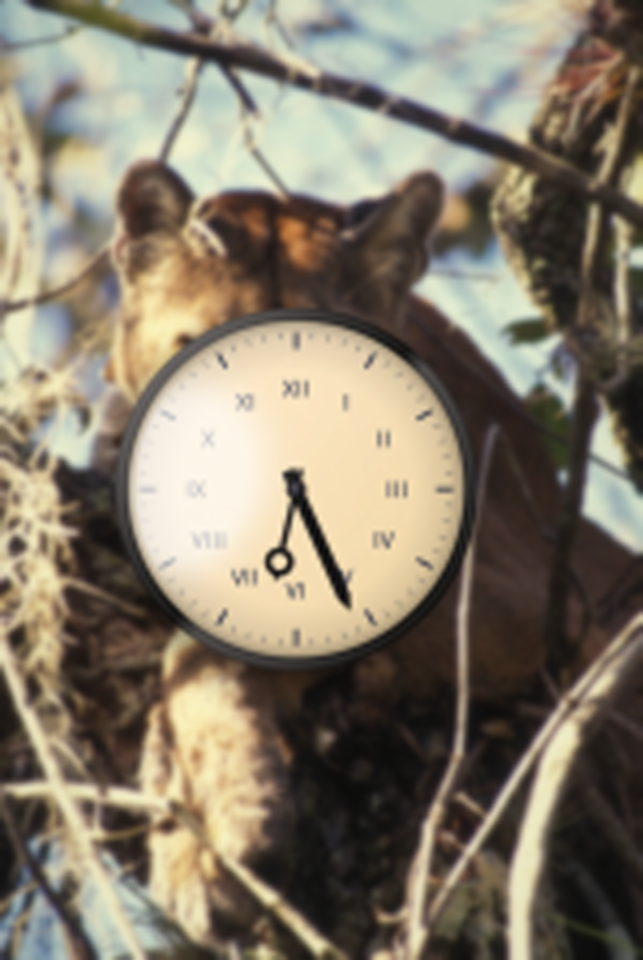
6:26
